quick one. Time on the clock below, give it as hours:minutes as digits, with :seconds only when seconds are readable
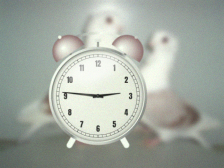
2:46
